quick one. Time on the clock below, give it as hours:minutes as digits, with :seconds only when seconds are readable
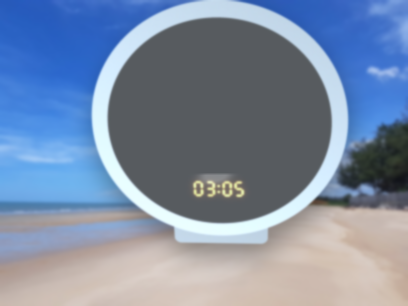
3:05
